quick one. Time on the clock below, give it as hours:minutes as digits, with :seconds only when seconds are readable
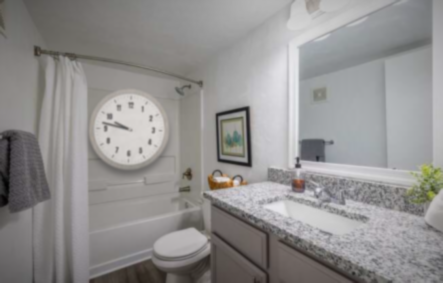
9:47
